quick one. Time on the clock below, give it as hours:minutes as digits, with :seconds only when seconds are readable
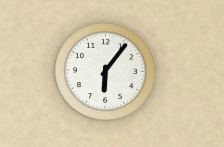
6:06
